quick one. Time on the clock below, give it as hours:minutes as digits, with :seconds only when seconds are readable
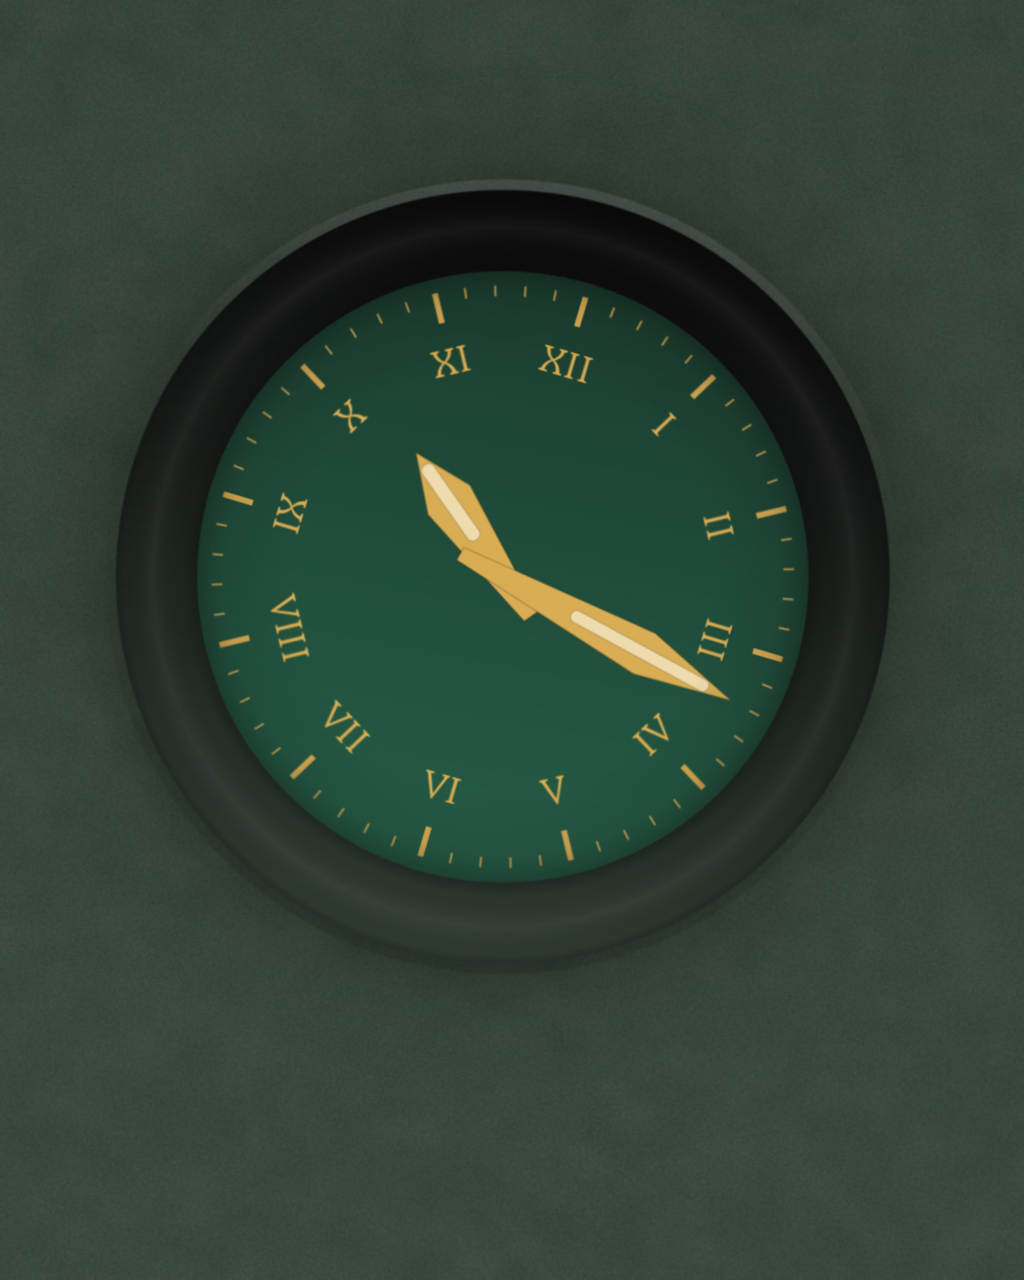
10:17
